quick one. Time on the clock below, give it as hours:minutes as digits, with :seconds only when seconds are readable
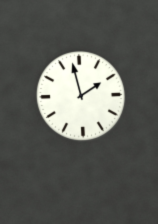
1:58
